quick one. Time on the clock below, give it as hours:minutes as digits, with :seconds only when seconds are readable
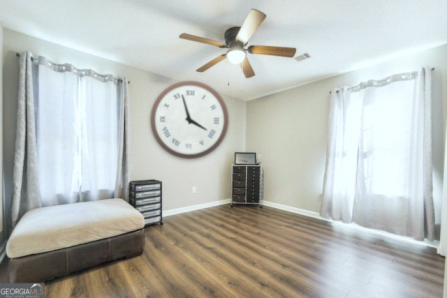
3:57
